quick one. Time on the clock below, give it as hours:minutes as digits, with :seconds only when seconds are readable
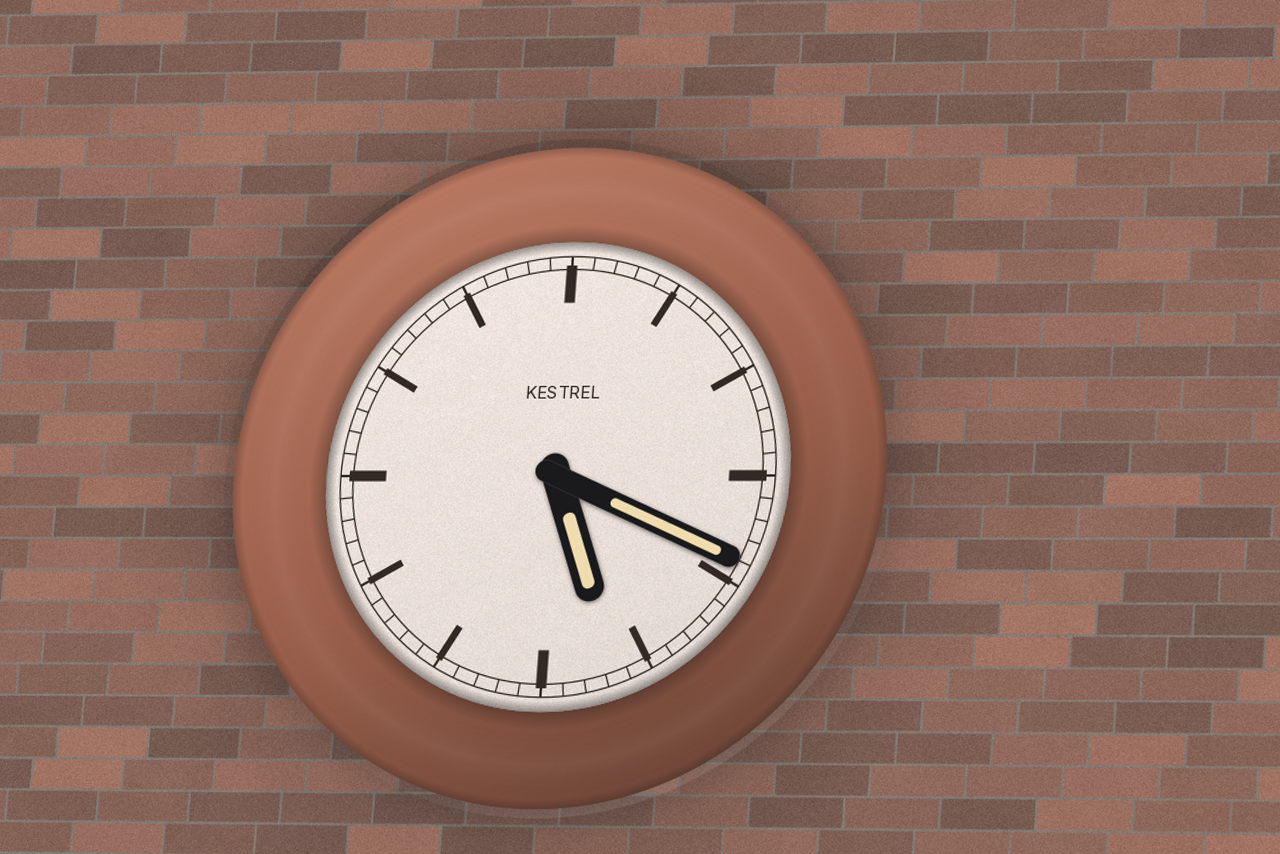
5:19
